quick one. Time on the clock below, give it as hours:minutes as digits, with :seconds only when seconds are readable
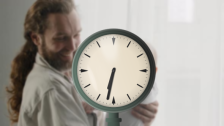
6:32
